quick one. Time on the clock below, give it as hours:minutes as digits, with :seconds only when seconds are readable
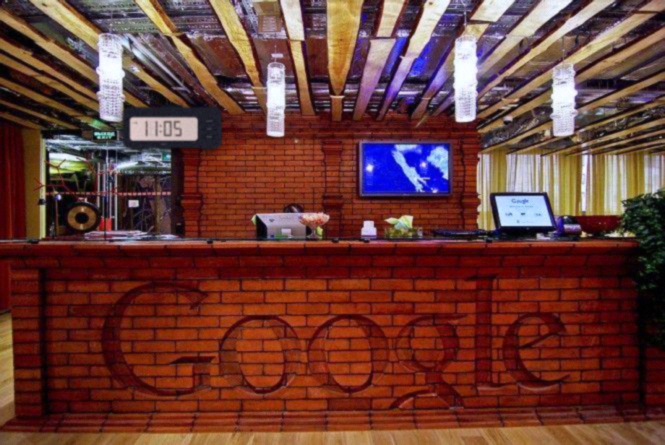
11:05
